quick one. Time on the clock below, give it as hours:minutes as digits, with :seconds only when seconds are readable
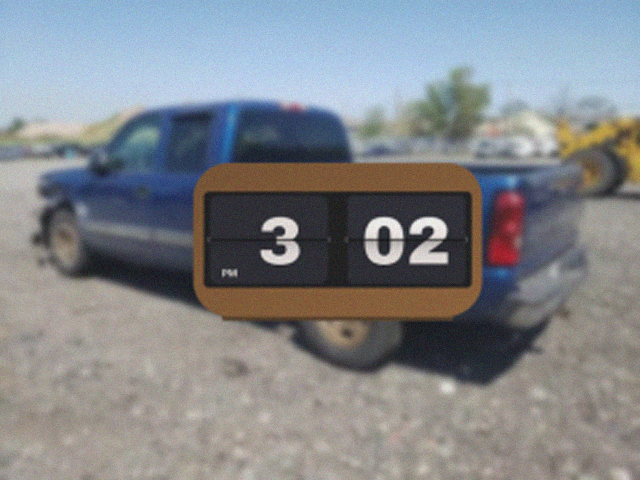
3:02
